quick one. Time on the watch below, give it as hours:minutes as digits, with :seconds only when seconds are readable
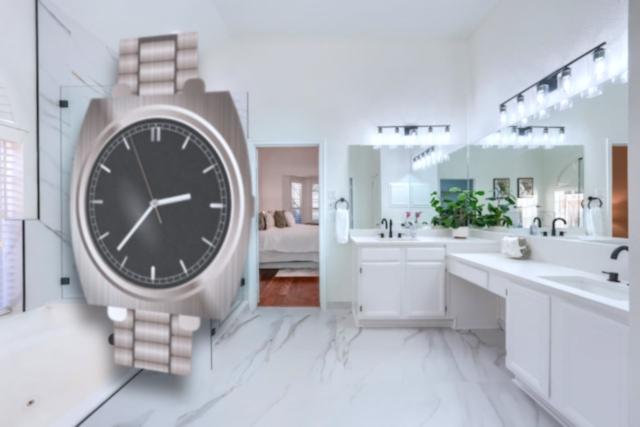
2:36:56
